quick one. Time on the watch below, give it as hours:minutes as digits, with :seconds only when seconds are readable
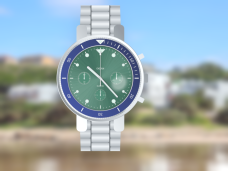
10:23
